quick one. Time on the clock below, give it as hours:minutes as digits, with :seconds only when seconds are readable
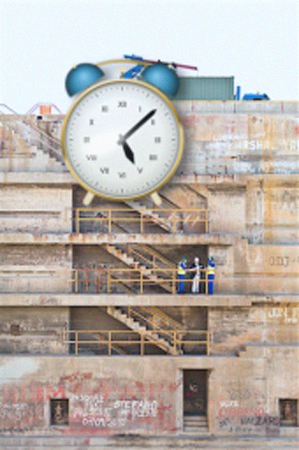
5:08
